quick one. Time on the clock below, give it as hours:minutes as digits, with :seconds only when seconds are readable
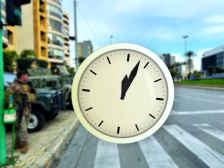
12:03
